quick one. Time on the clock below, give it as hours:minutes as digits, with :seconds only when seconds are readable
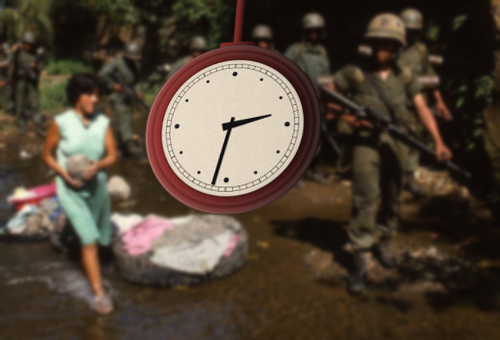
2:32
